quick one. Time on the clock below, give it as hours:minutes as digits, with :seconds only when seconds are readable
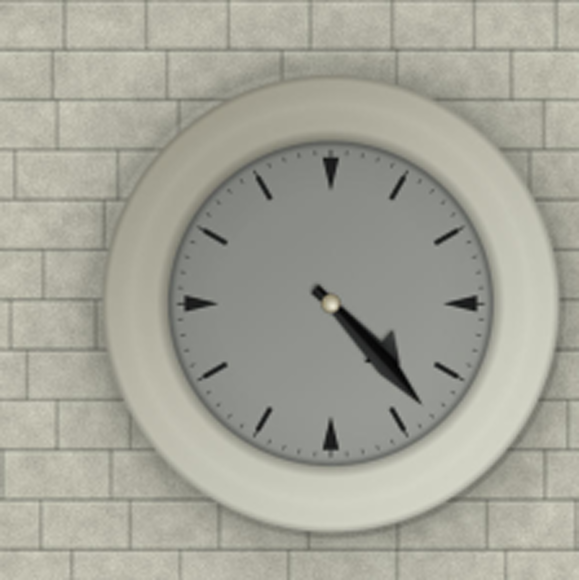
4:23
